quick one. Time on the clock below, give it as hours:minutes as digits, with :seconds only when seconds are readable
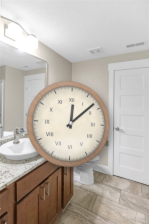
12:08
